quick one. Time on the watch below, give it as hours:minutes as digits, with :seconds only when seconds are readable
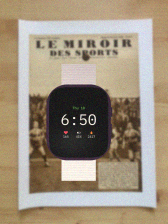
6:50
